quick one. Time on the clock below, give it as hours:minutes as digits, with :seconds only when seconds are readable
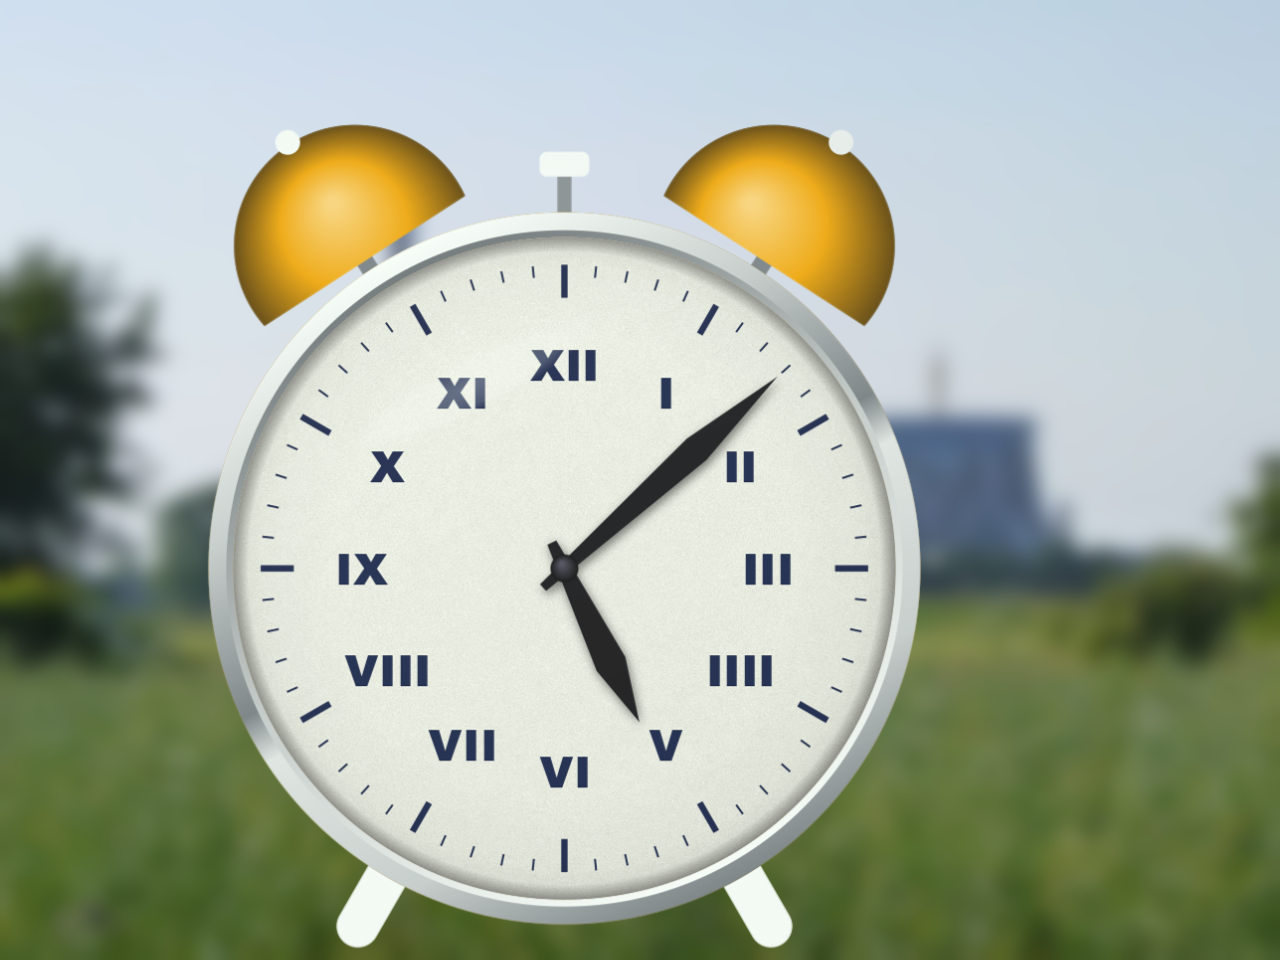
5:08
